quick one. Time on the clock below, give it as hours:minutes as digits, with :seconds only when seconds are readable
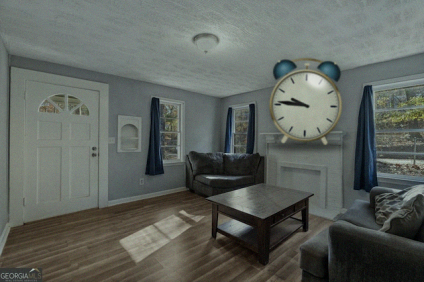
9:46
